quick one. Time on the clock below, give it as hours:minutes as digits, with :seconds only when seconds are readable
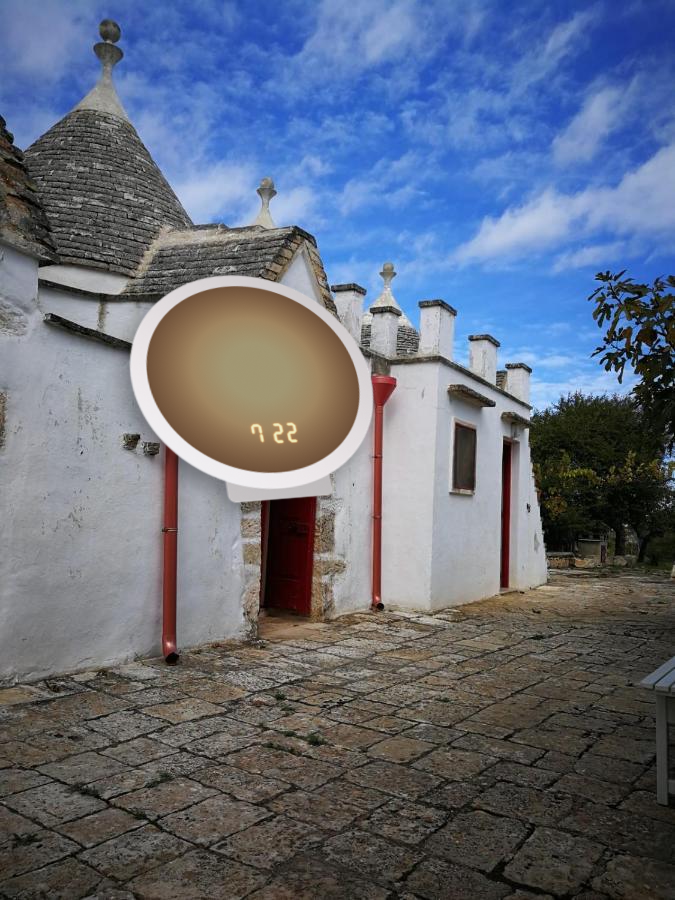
7:22
